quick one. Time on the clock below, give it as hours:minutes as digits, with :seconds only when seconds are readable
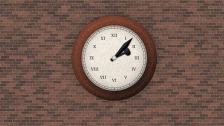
2:07
